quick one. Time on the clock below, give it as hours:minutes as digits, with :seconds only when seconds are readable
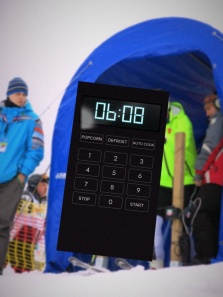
6:08
